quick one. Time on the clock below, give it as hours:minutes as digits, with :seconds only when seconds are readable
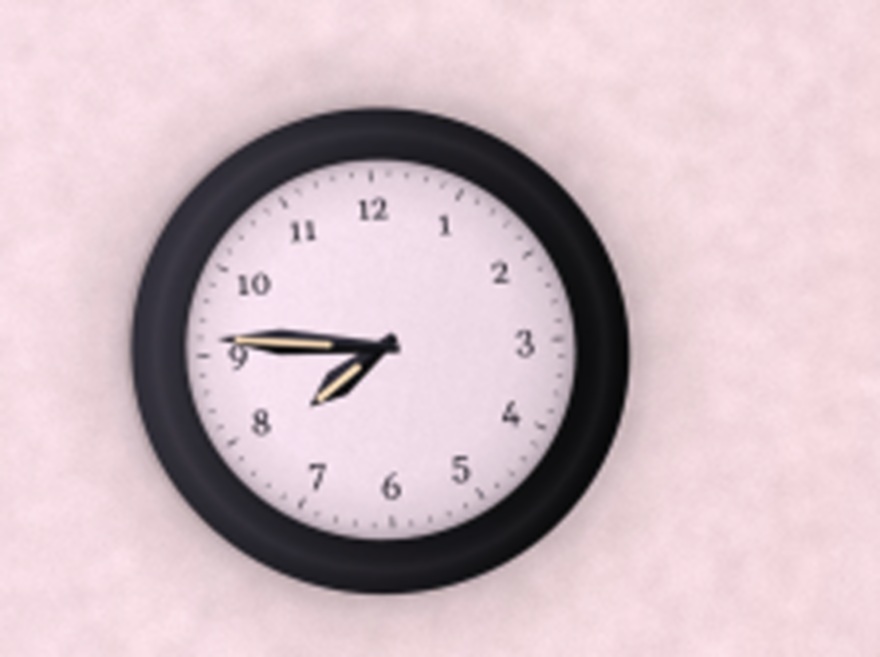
7:46
